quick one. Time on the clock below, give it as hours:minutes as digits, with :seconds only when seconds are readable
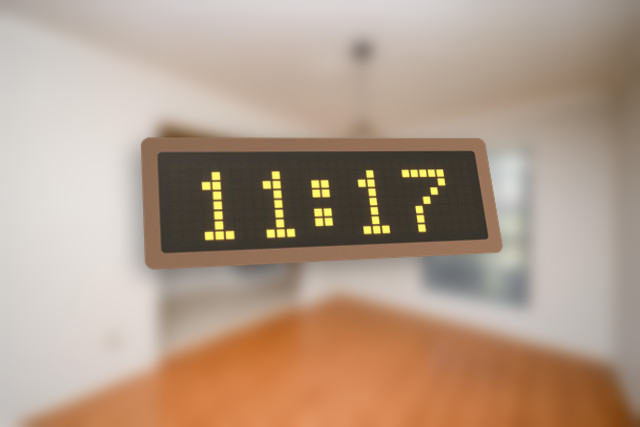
11:17
